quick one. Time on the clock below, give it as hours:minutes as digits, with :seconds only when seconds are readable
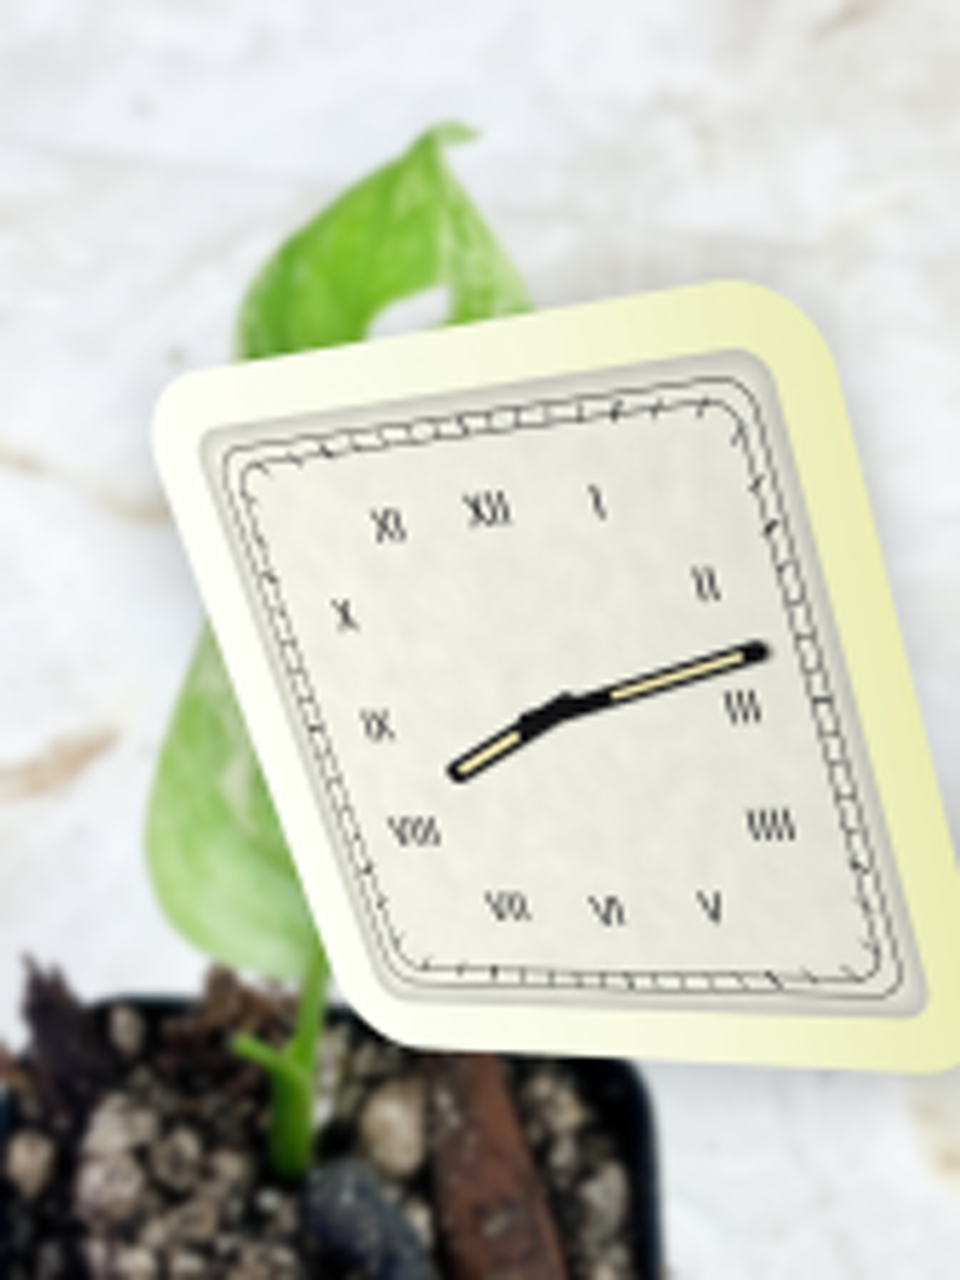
8:13
